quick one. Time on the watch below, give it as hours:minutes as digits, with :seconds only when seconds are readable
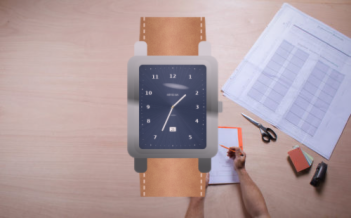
1:34
